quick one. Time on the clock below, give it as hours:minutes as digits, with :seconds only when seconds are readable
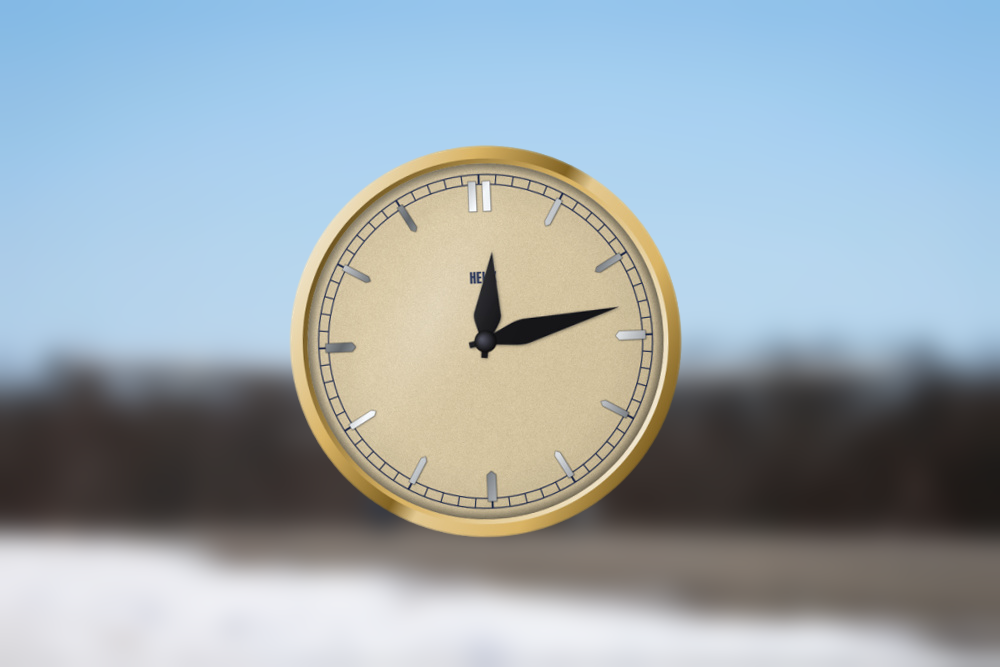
12:13
